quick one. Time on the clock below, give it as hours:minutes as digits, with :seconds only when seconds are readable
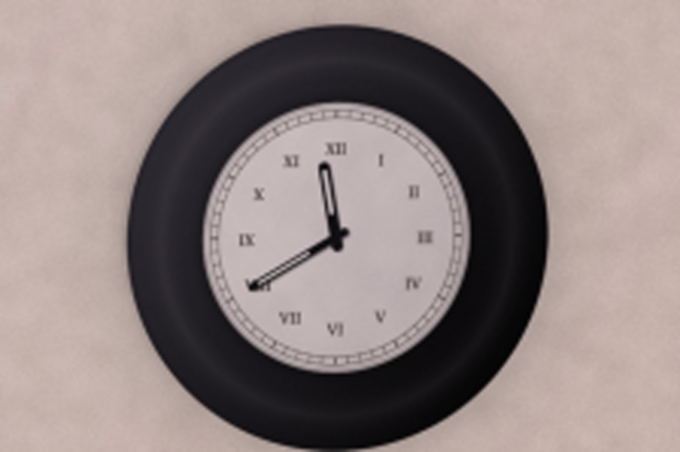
11:40
